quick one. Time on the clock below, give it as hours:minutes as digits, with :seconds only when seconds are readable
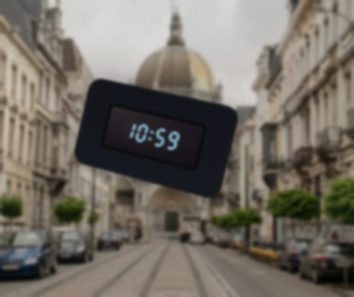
10:59
